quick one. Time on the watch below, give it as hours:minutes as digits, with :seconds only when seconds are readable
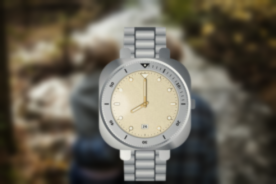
8:00
